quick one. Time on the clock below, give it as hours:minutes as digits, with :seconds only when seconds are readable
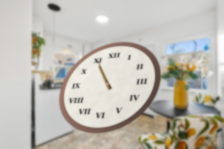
10:55
